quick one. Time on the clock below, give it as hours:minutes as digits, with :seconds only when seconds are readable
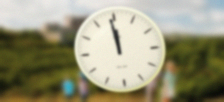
11:59
